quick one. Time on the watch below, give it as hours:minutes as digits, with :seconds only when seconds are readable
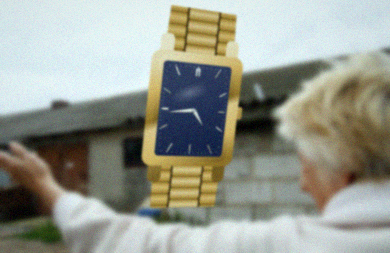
4:44
